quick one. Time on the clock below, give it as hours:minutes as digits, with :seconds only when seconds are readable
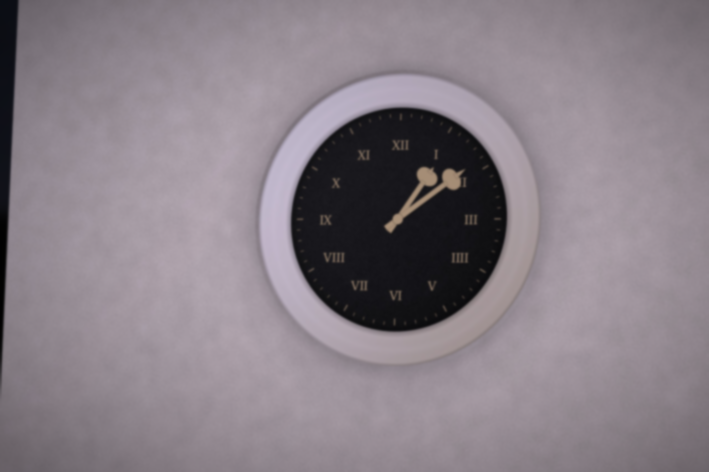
1:09
